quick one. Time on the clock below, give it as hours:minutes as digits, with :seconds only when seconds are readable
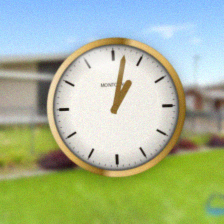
1:02
